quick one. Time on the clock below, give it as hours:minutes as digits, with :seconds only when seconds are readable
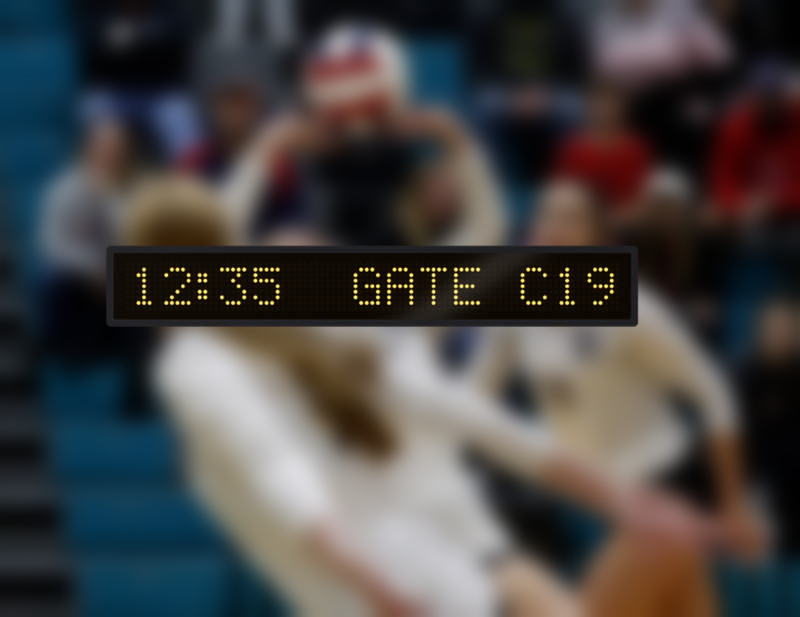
12:35
